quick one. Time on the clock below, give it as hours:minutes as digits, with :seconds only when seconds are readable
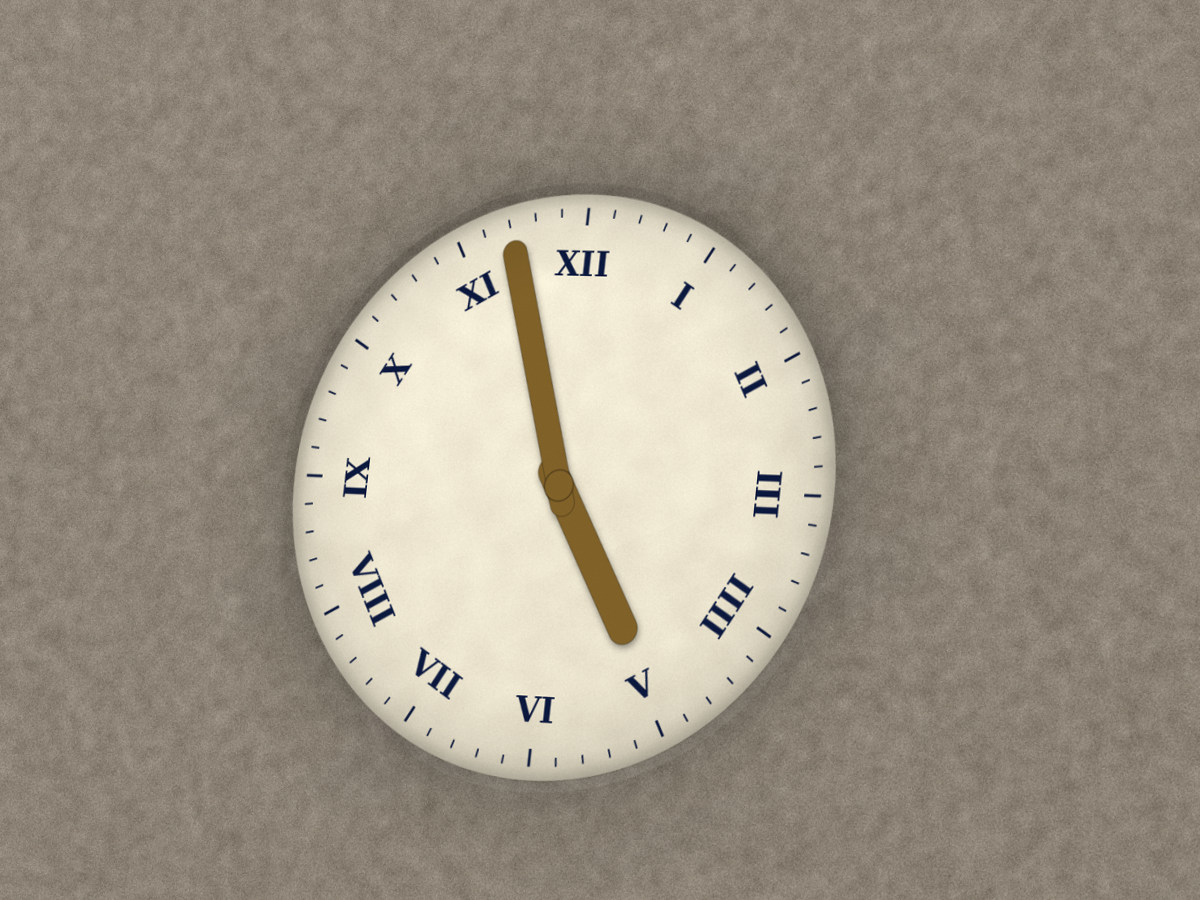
4:57
